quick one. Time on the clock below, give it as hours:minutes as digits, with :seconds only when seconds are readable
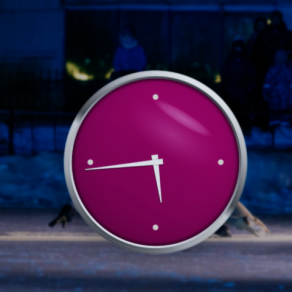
5:44
